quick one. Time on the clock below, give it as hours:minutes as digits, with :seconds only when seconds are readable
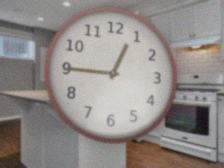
12:45
